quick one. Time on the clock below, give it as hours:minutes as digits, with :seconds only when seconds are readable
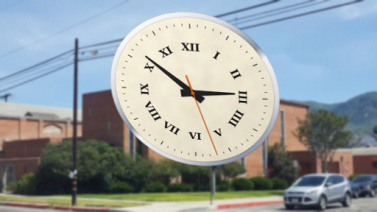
2:51:27
